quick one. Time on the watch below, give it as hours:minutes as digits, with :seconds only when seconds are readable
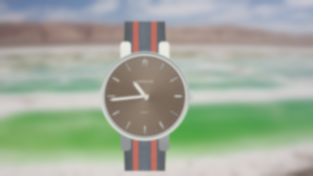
10:44
